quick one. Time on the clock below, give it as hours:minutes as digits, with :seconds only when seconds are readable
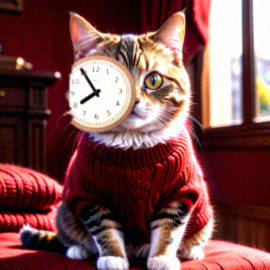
7:55
